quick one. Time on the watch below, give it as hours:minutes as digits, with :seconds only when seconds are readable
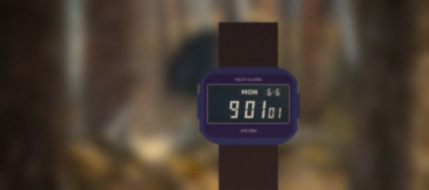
9:01:01
